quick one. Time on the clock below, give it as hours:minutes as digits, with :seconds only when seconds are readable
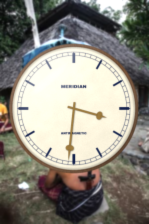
3:31
